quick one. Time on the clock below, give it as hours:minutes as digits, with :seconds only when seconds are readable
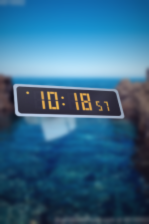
10:18:57
